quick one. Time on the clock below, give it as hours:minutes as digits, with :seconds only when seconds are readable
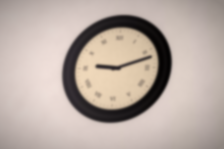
9:12
